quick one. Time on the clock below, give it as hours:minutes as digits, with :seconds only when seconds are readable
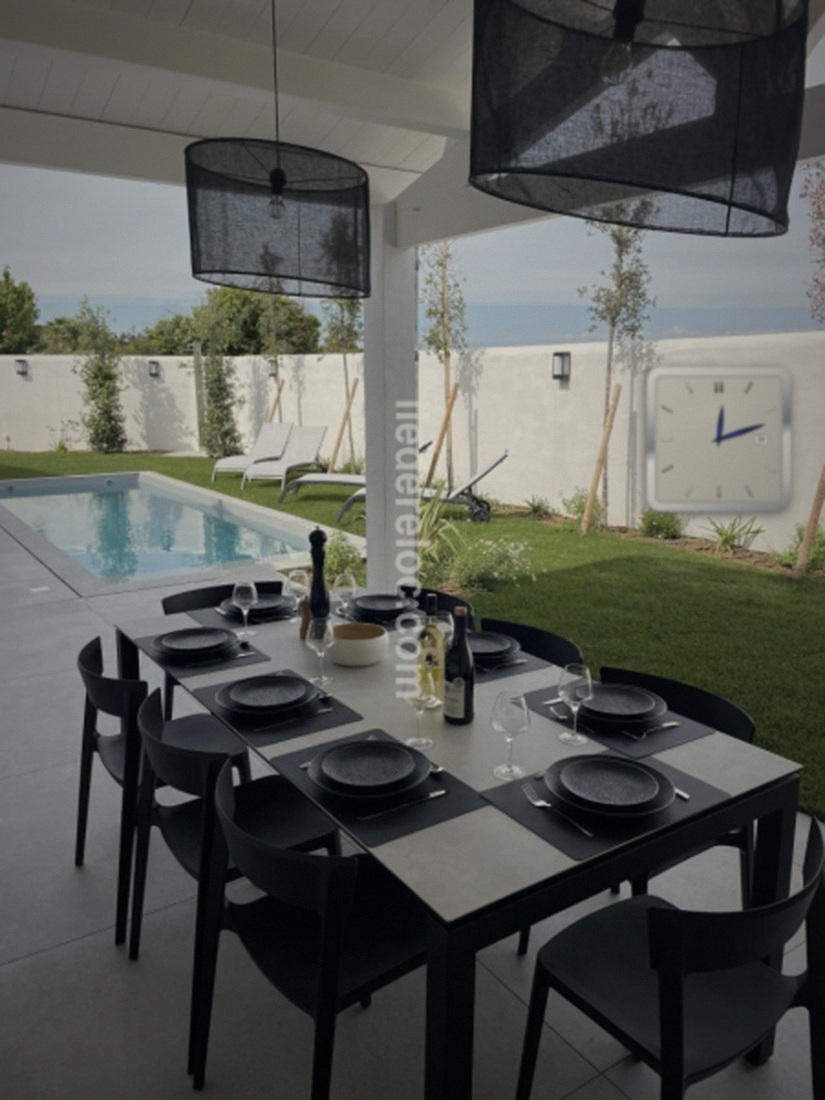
12:12
